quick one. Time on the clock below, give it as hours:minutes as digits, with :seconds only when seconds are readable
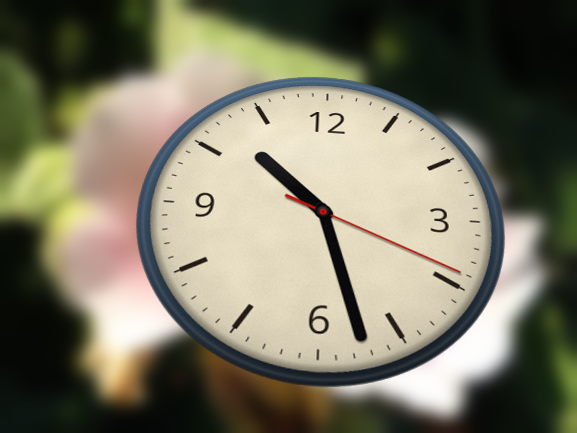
10:27:19
